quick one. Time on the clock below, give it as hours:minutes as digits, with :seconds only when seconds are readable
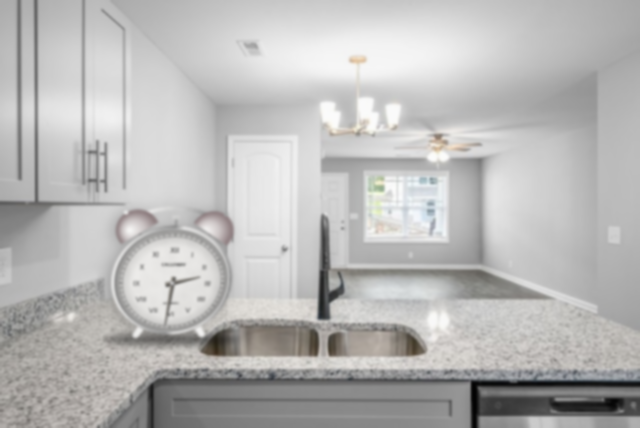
2:31
